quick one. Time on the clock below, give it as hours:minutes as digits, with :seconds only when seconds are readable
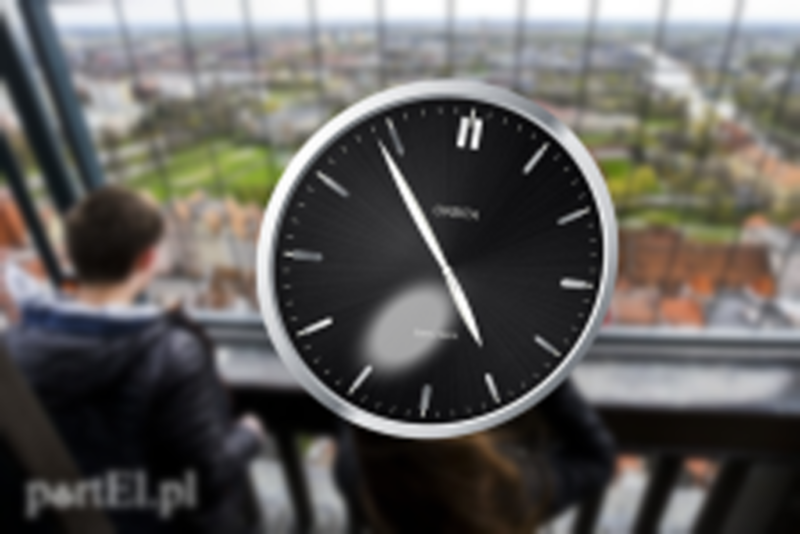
4:54
